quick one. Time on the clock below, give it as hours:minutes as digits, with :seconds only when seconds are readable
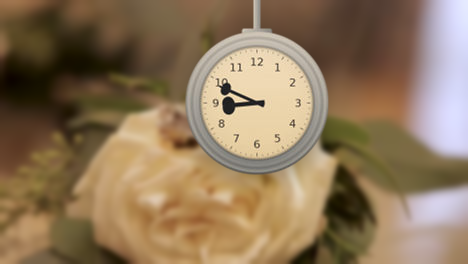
8:49
